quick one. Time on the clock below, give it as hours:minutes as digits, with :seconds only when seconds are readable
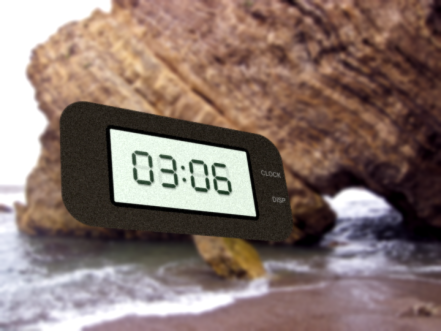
3:06
